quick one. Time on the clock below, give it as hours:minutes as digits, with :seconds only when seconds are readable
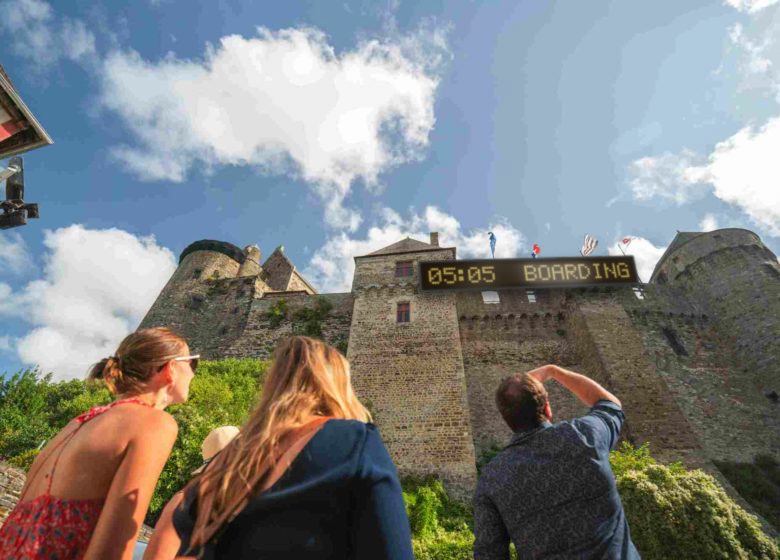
5:05
